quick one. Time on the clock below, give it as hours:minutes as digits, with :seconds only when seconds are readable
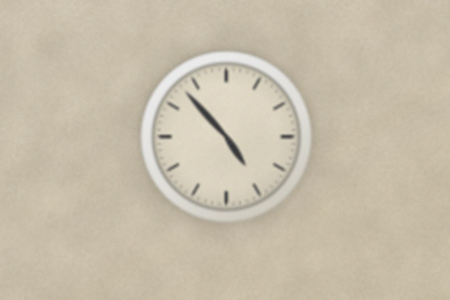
4:53
